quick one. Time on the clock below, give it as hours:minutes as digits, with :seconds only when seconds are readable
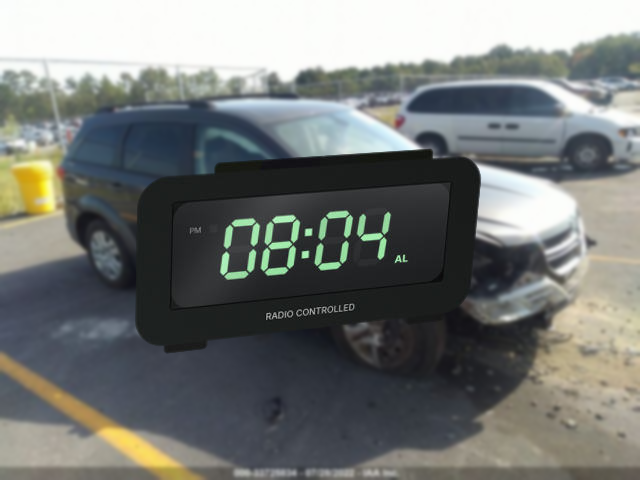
8:04
